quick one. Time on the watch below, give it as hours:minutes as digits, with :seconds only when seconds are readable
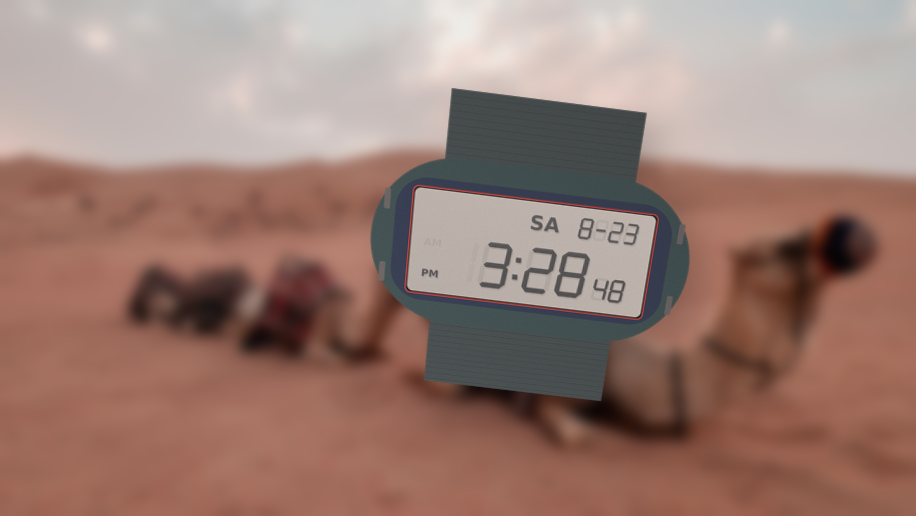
3:28:48
